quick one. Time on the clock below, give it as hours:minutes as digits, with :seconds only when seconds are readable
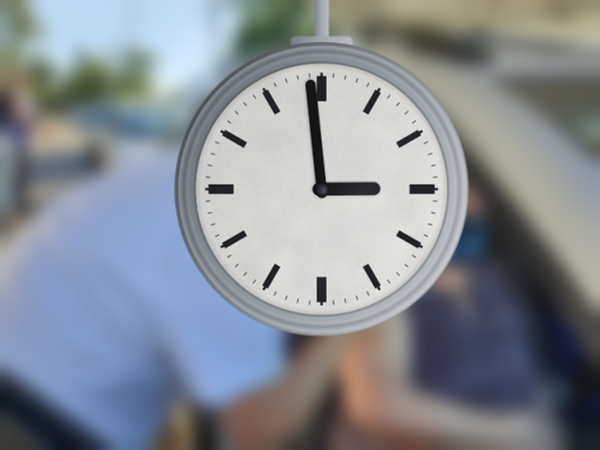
2:59
